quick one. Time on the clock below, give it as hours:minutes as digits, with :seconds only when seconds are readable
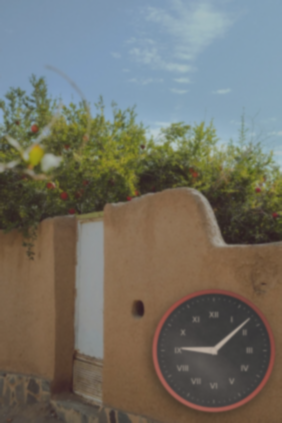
9:08
